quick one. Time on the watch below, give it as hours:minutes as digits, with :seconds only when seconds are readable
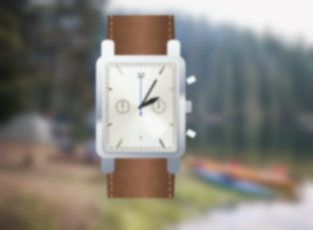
2:05
